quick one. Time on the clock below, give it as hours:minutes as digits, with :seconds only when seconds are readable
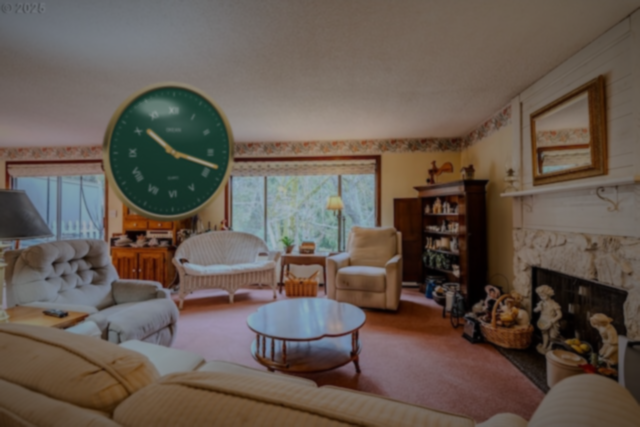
10:18
